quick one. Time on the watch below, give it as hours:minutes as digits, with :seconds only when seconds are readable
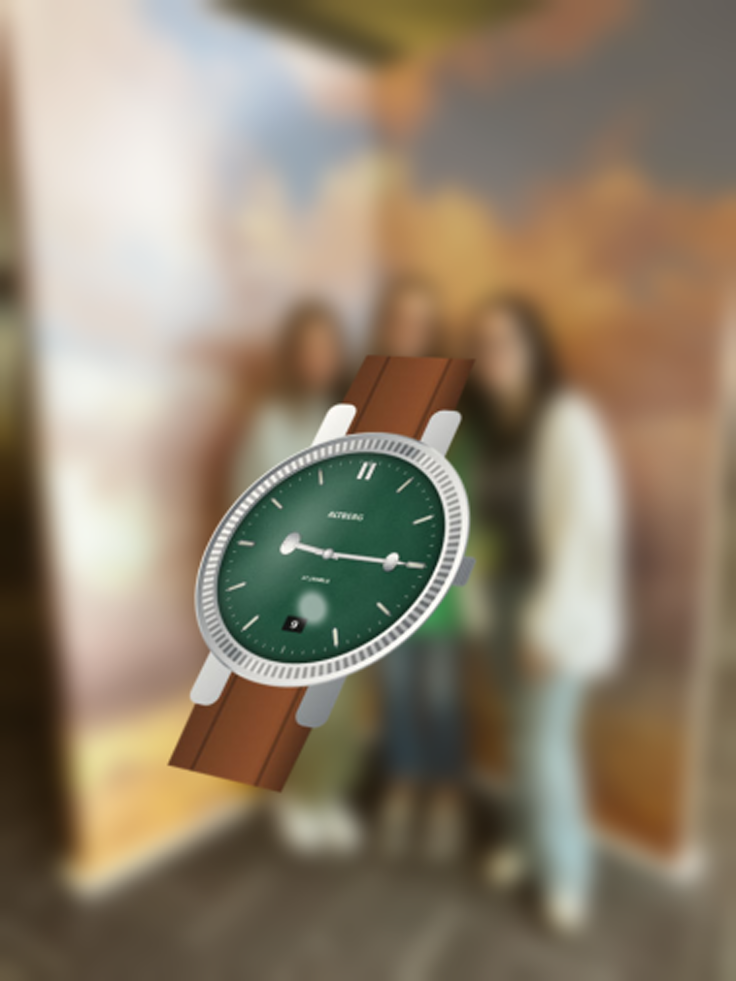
9:15
